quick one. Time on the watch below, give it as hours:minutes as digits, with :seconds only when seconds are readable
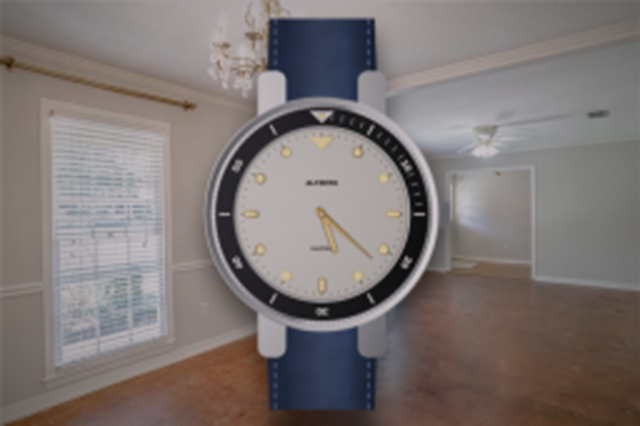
5:22
